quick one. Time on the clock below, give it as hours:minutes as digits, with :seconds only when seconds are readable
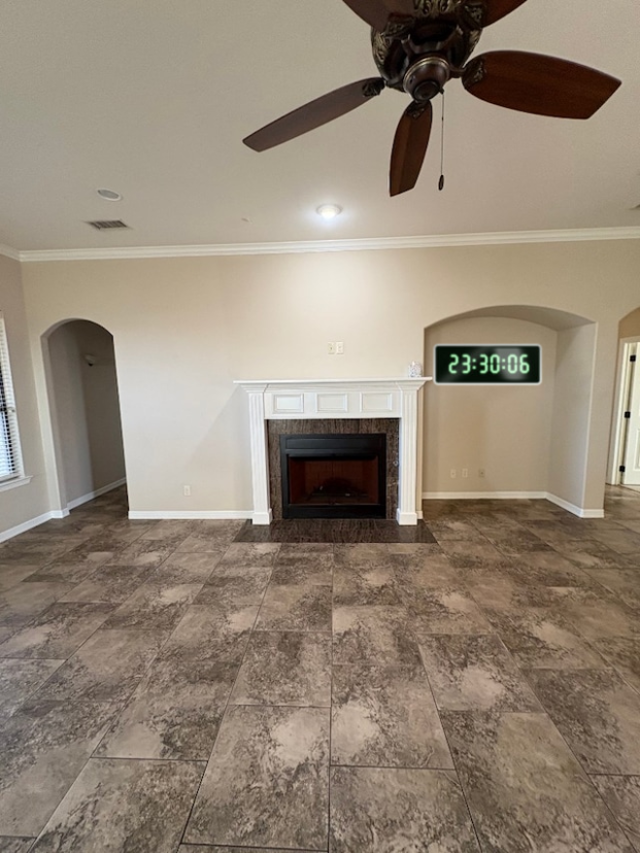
23:30:06
